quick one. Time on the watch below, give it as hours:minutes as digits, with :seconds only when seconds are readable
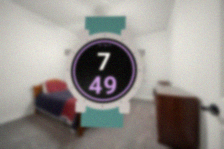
7:49
